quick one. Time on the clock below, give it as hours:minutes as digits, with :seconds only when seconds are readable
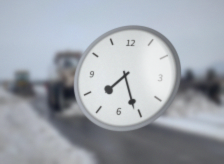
7:26
